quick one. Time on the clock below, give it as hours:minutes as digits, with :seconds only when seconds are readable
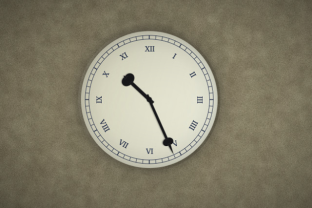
10:26
